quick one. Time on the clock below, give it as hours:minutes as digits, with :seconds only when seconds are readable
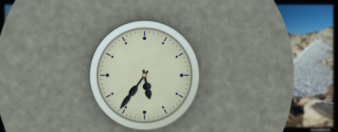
5:36
